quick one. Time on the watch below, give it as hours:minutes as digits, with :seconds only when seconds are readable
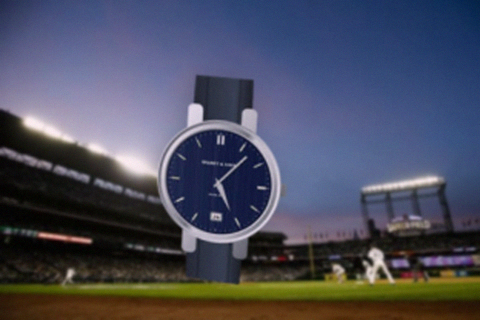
5:07
